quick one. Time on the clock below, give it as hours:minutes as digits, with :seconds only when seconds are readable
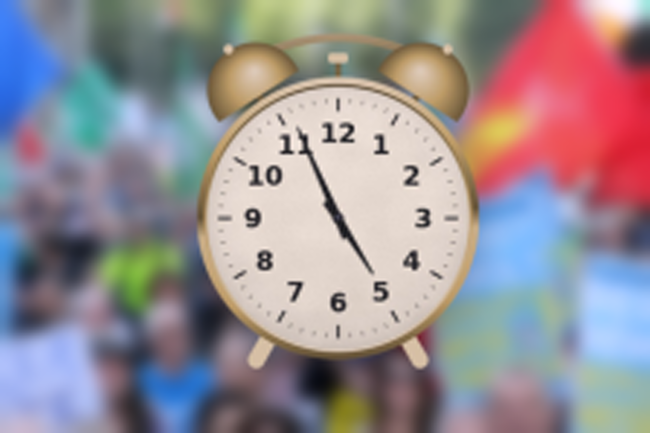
4:56
